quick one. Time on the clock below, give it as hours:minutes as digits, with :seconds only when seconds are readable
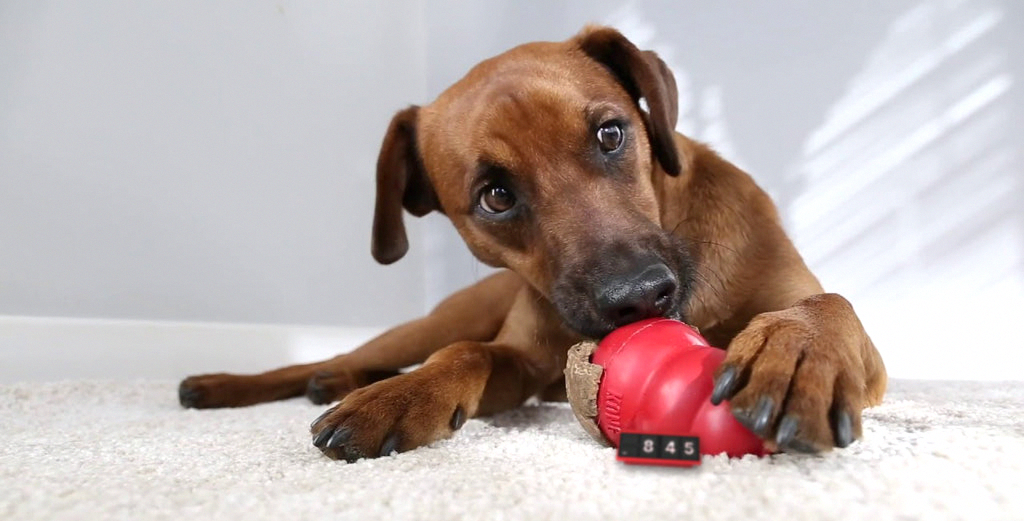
8:45
